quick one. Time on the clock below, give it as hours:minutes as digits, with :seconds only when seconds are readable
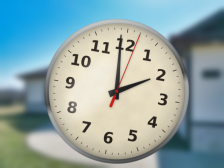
1:59:02
